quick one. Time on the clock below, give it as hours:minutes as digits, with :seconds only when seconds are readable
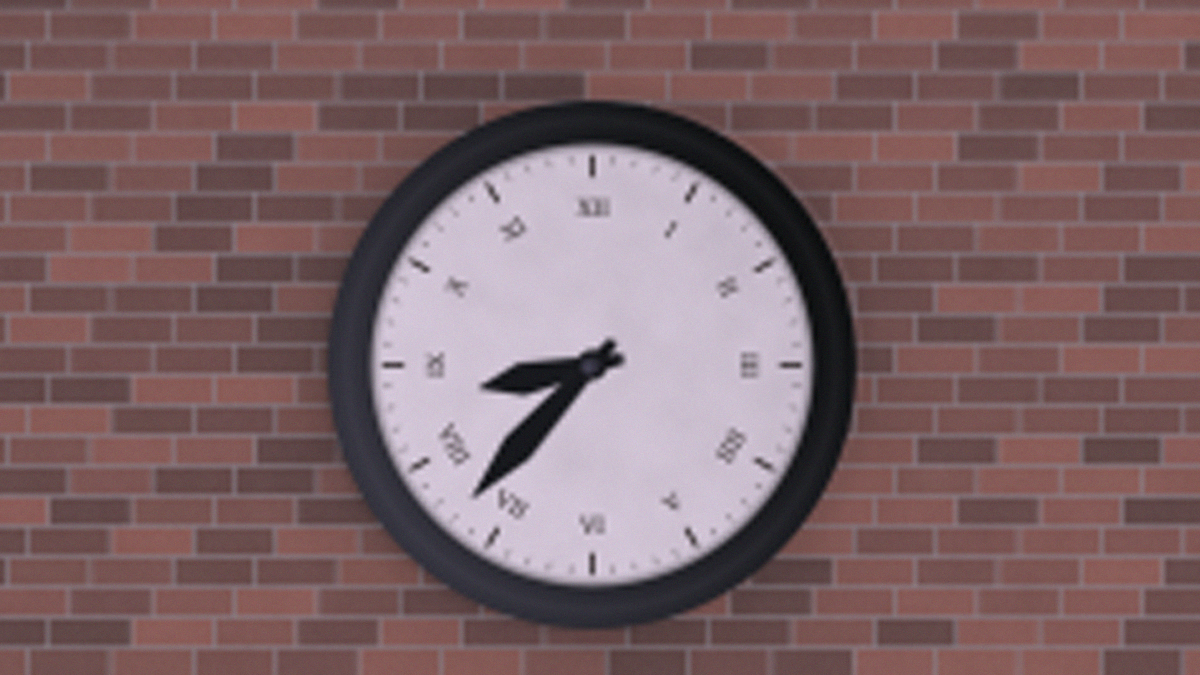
8:37
